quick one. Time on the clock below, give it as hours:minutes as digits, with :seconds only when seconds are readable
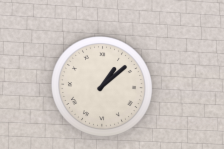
1:08
